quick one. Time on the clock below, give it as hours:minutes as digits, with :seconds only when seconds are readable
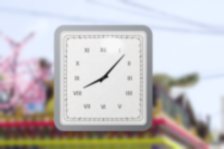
8:07
